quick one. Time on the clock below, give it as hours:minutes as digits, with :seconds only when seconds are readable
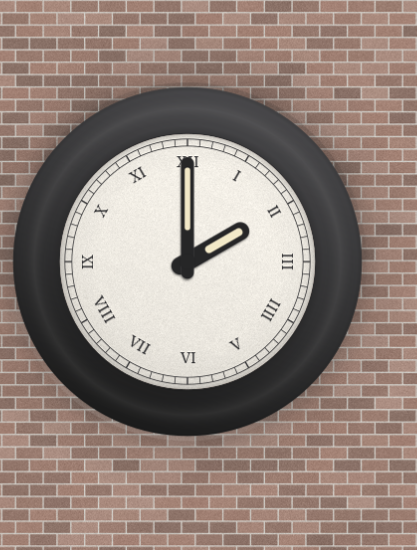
2:00
